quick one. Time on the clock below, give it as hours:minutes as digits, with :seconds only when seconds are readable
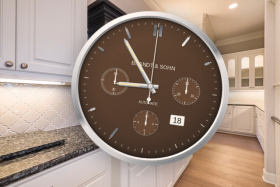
8:54
